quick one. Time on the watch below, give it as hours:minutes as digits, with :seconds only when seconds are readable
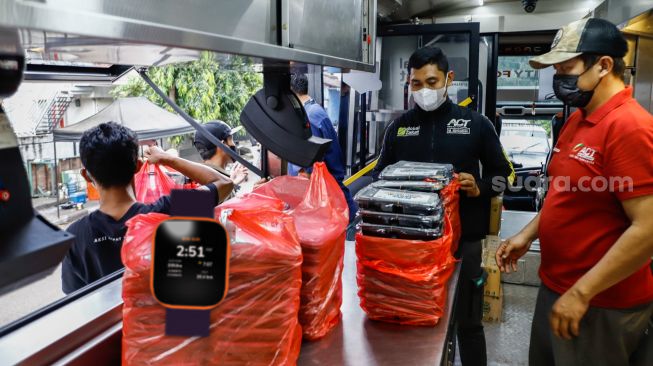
2:51
